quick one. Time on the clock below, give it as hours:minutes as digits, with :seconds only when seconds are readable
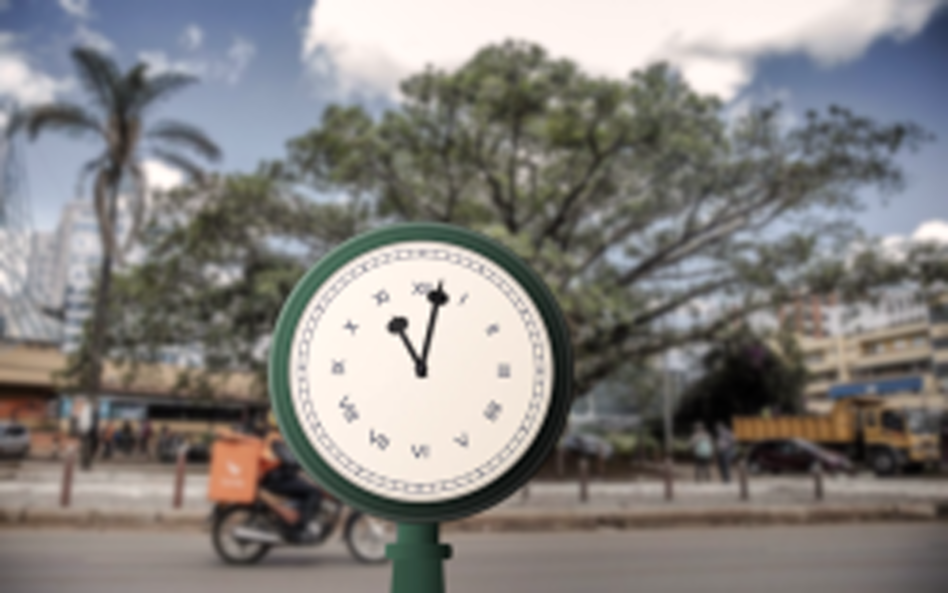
11:02
